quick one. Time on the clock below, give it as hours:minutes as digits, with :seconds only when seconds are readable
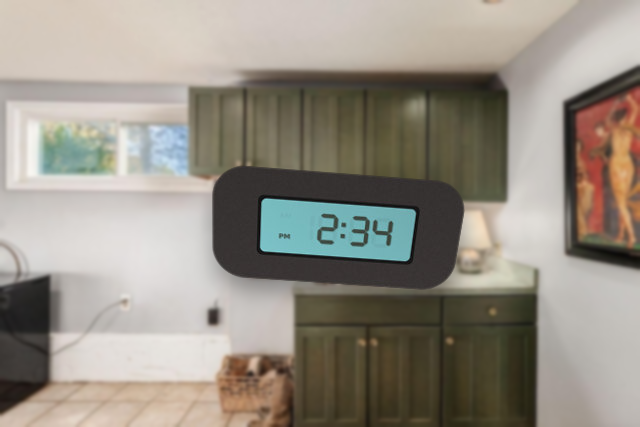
2:34
